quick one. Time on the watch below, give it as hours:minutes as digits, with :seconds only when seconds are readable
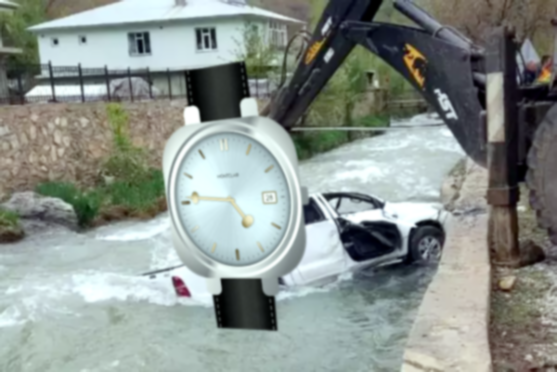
4:46
